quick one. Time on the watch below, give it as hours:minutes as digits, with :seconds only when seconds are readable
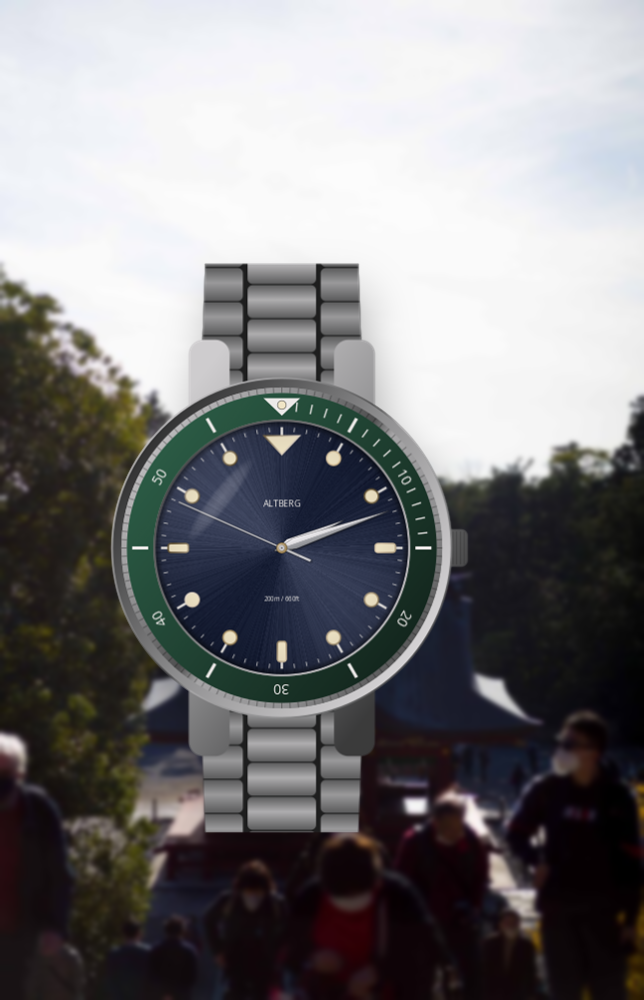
2:11:49
